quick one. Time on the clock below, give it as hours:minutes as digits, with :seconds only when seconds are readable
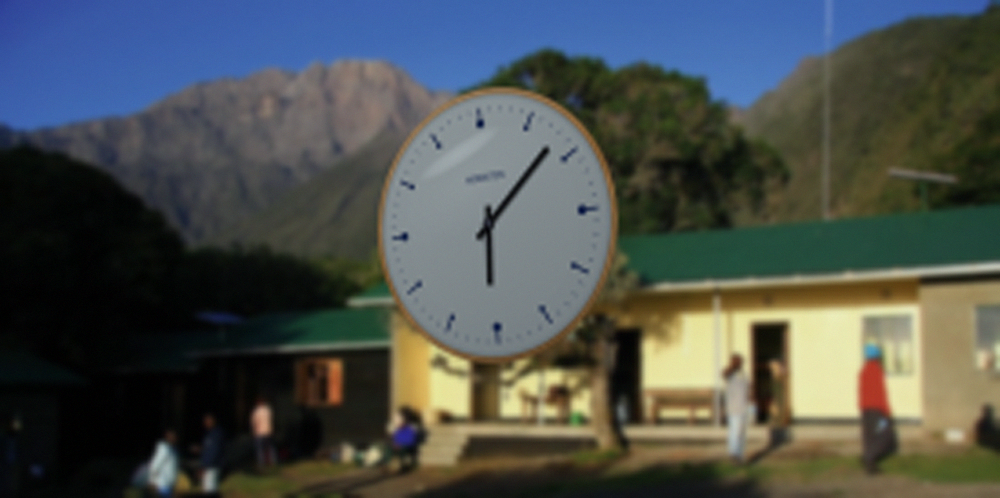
6:08
